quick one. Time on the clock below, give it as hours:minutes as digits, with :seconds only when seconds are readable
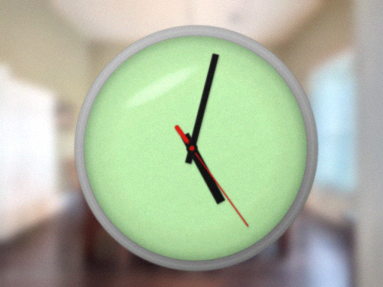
5:02:24
